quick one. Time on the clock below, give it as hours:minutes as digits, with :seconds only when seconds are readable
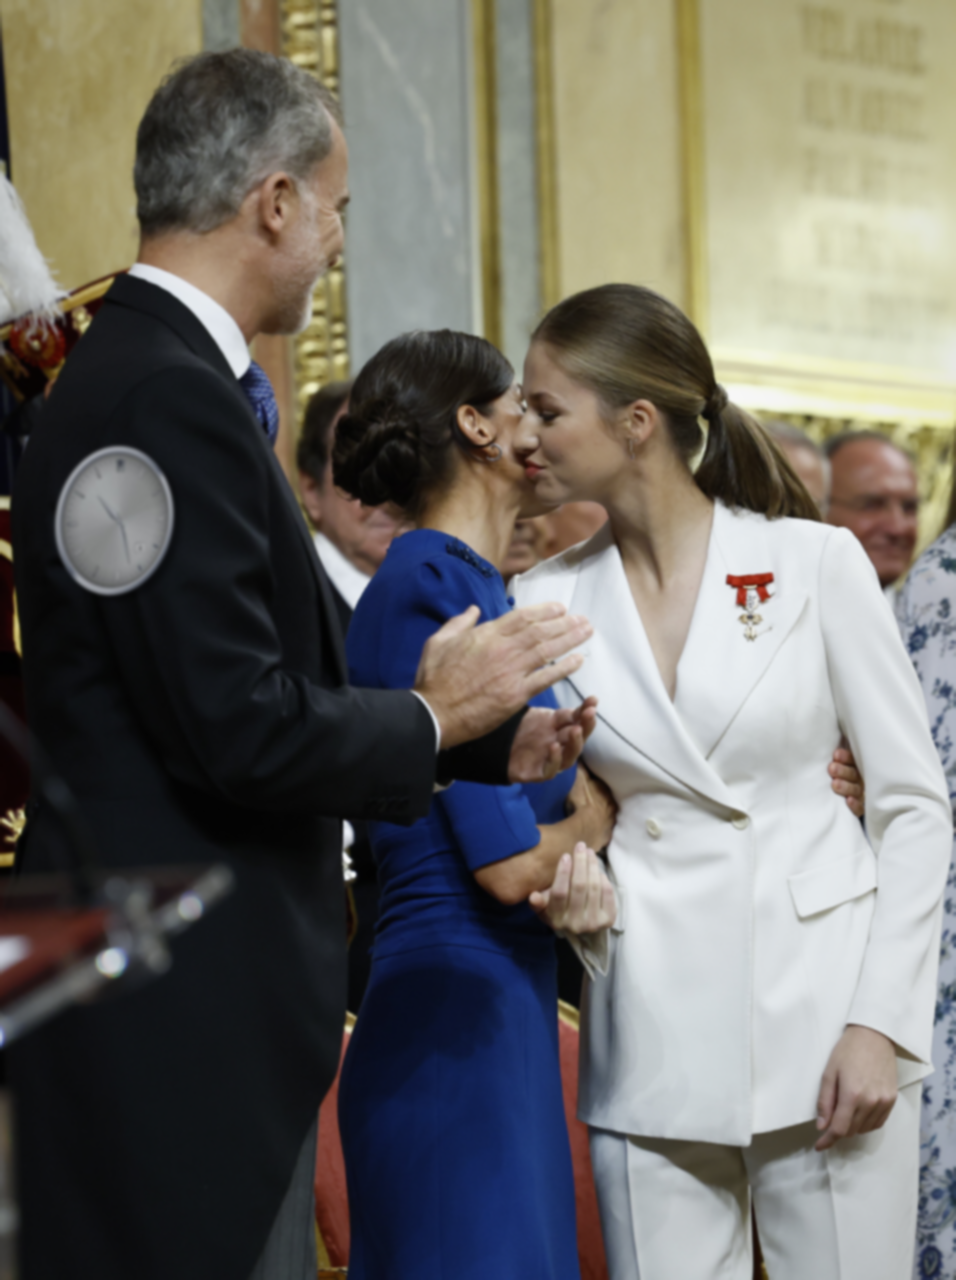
10:27
